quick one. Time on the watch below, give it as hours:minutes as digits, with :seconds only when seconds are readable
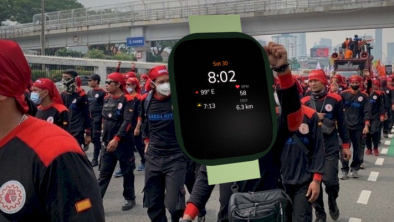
8:02
